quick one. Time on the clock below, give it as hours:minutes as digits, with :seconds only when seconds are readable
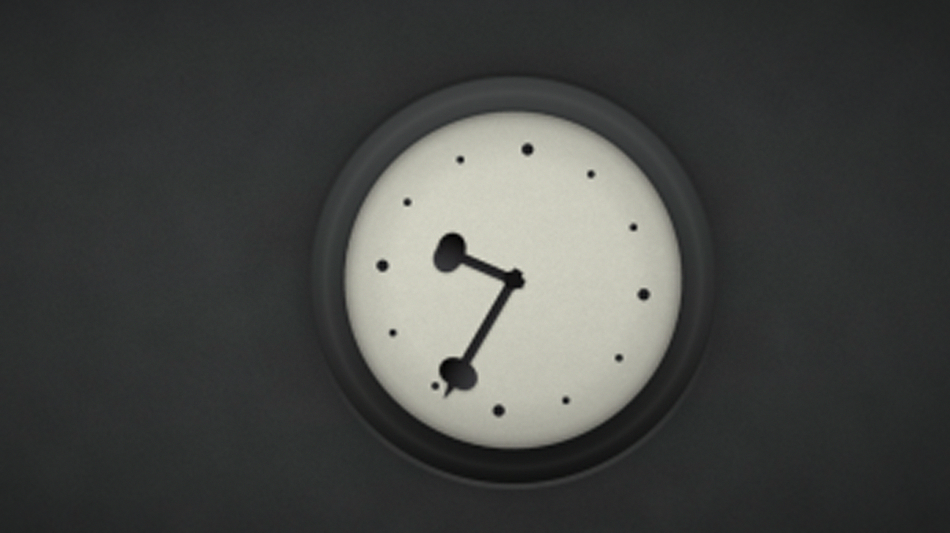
9:34
